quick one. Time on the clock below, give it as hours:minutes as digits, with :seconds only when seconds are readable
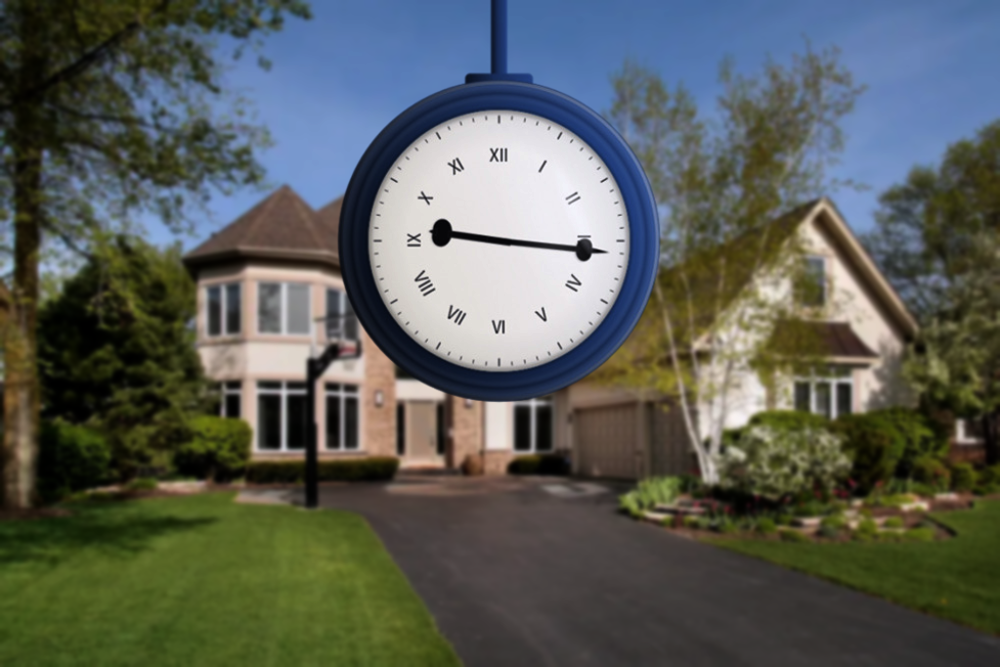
9:16
